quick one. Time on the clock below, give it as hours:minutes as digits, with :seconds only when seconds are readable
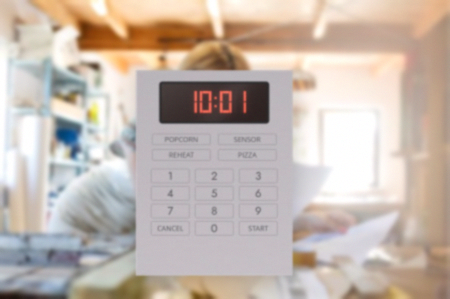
10:01
